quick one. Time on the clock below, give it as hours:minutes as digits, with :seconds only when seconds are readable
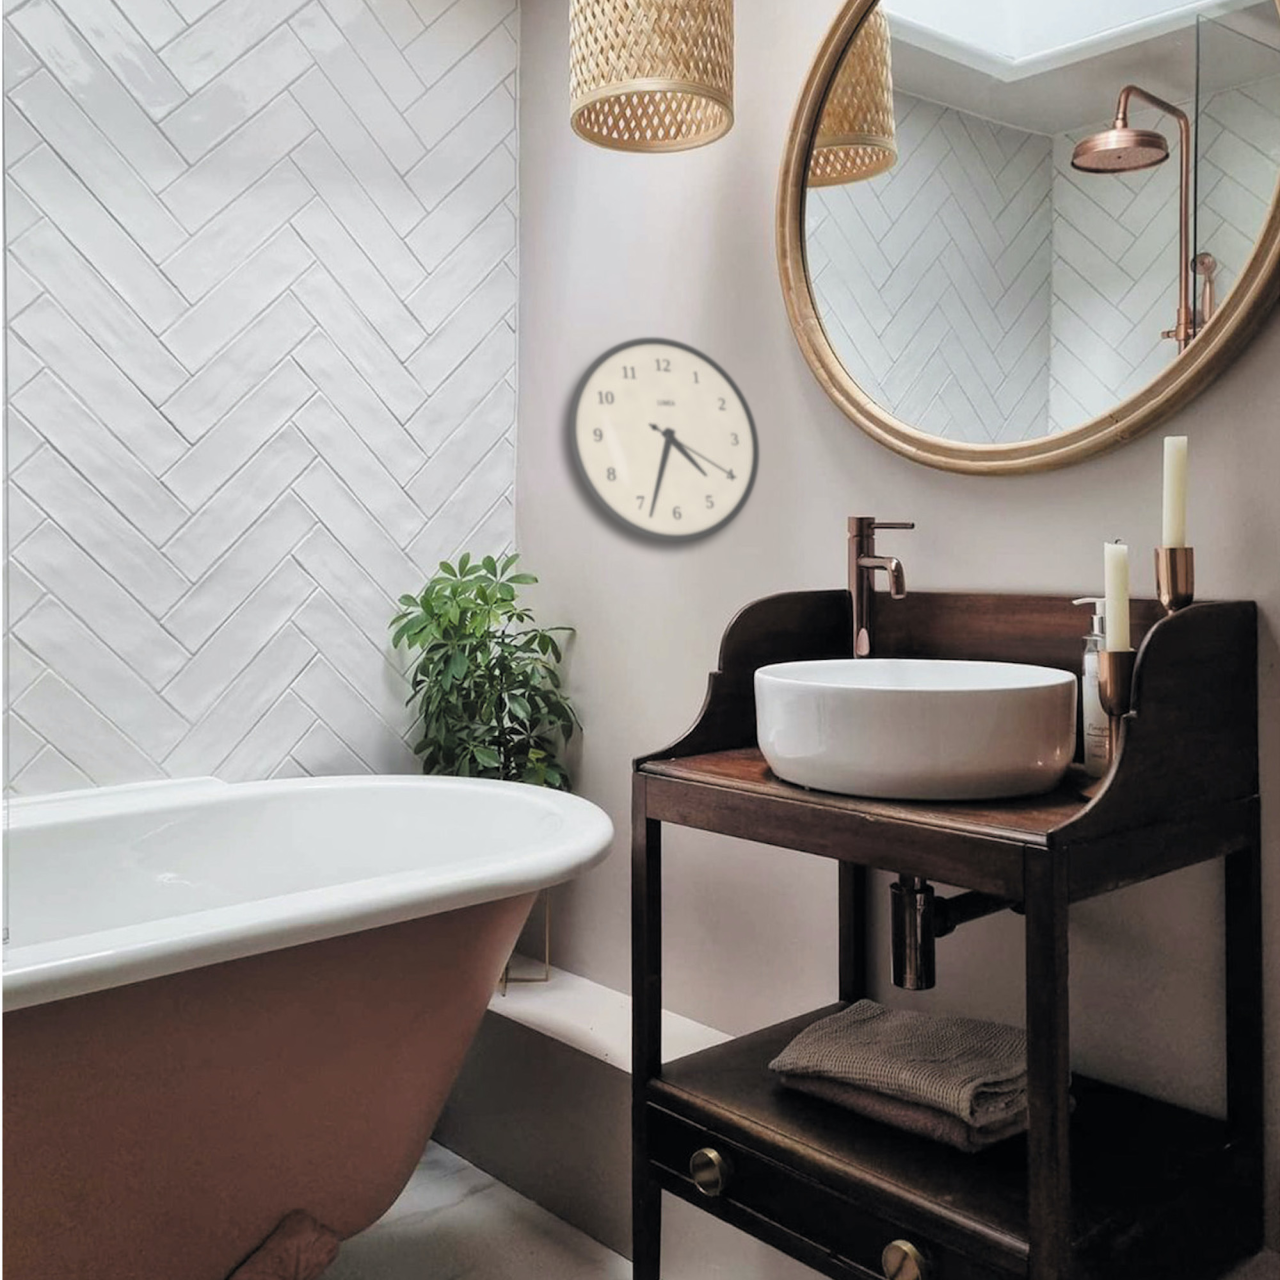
4:33:20
